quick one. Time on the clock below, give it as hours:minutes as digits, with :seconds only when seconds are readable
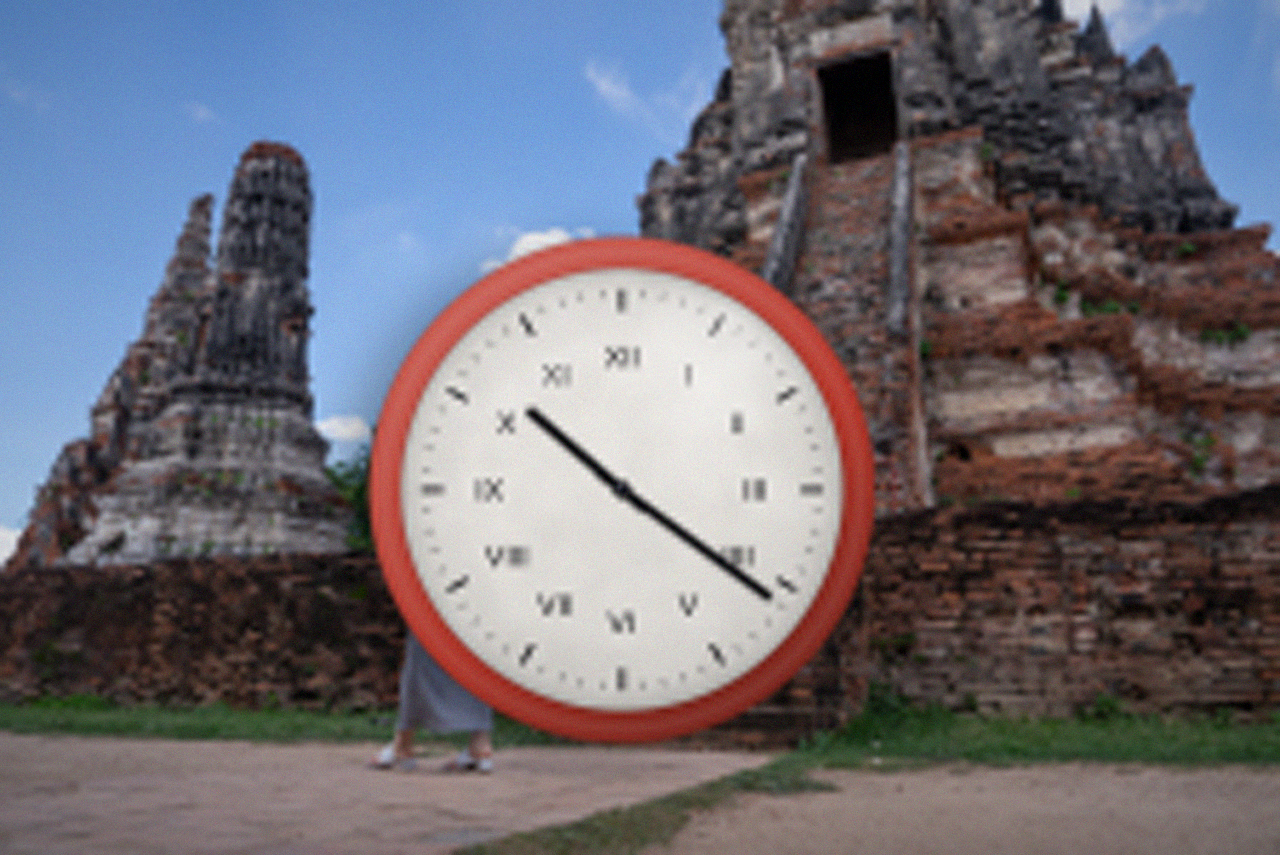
10:21
